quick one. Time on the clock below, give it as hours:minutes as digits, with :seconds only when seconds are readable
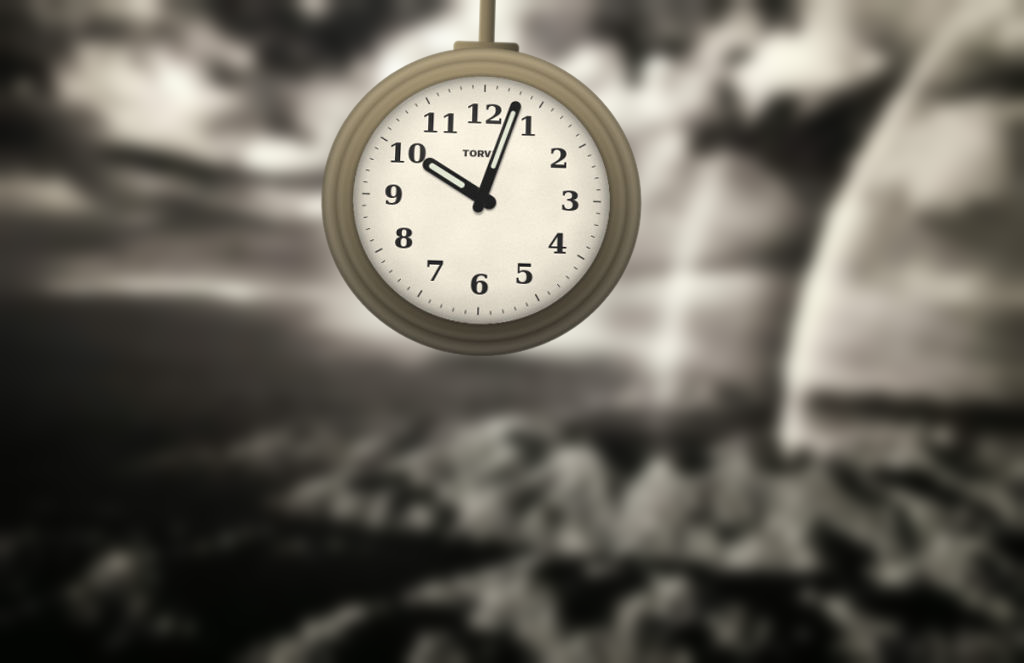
10:03
